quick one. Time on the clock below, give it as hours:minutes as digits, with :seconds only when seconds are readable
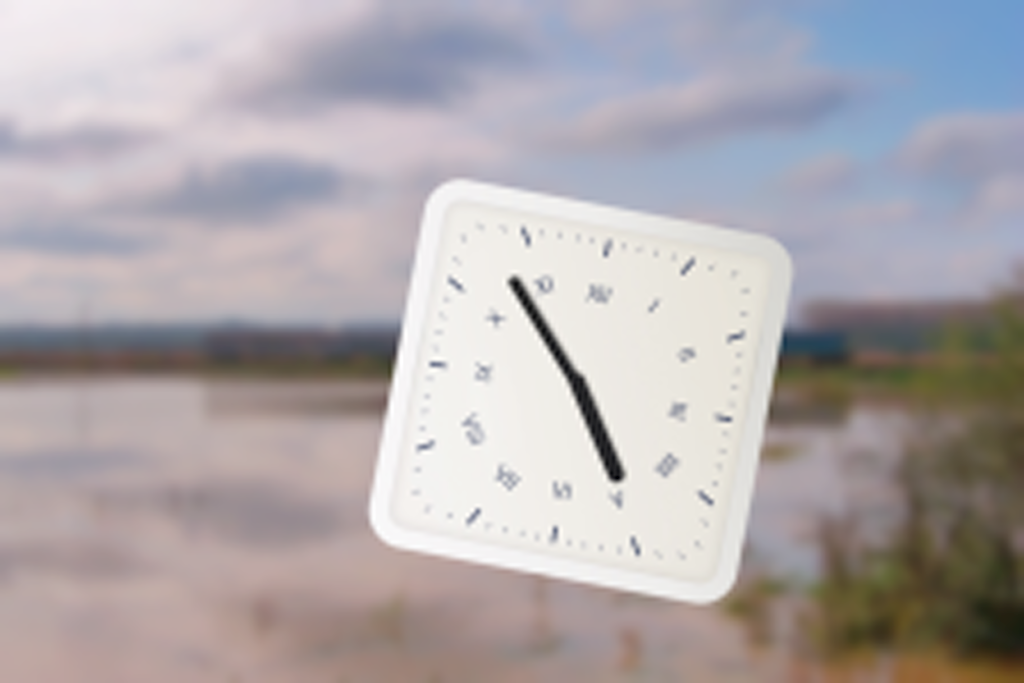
4:53
